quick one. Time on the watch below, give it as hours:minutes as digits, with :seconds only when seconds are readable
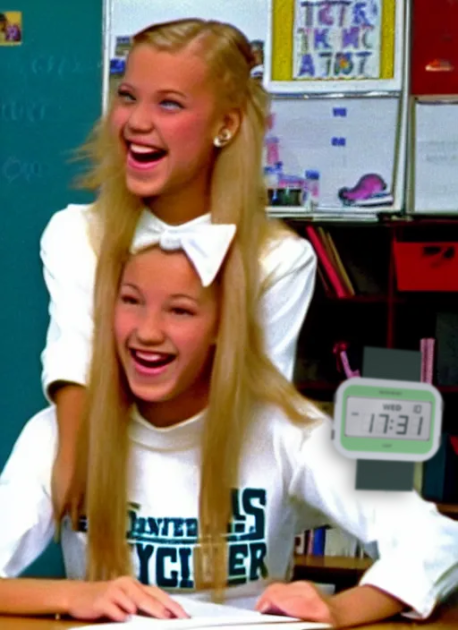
17:31
